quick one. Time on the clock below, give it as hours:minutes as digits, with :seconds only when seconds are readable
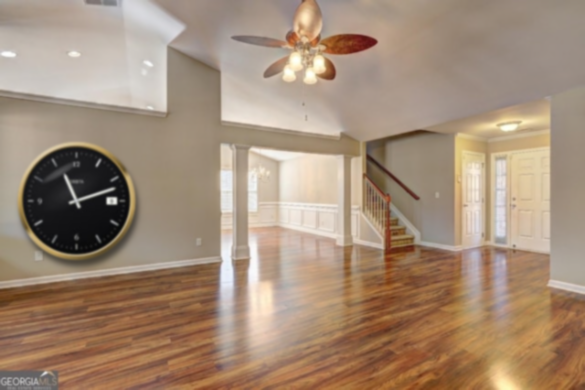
11:12
